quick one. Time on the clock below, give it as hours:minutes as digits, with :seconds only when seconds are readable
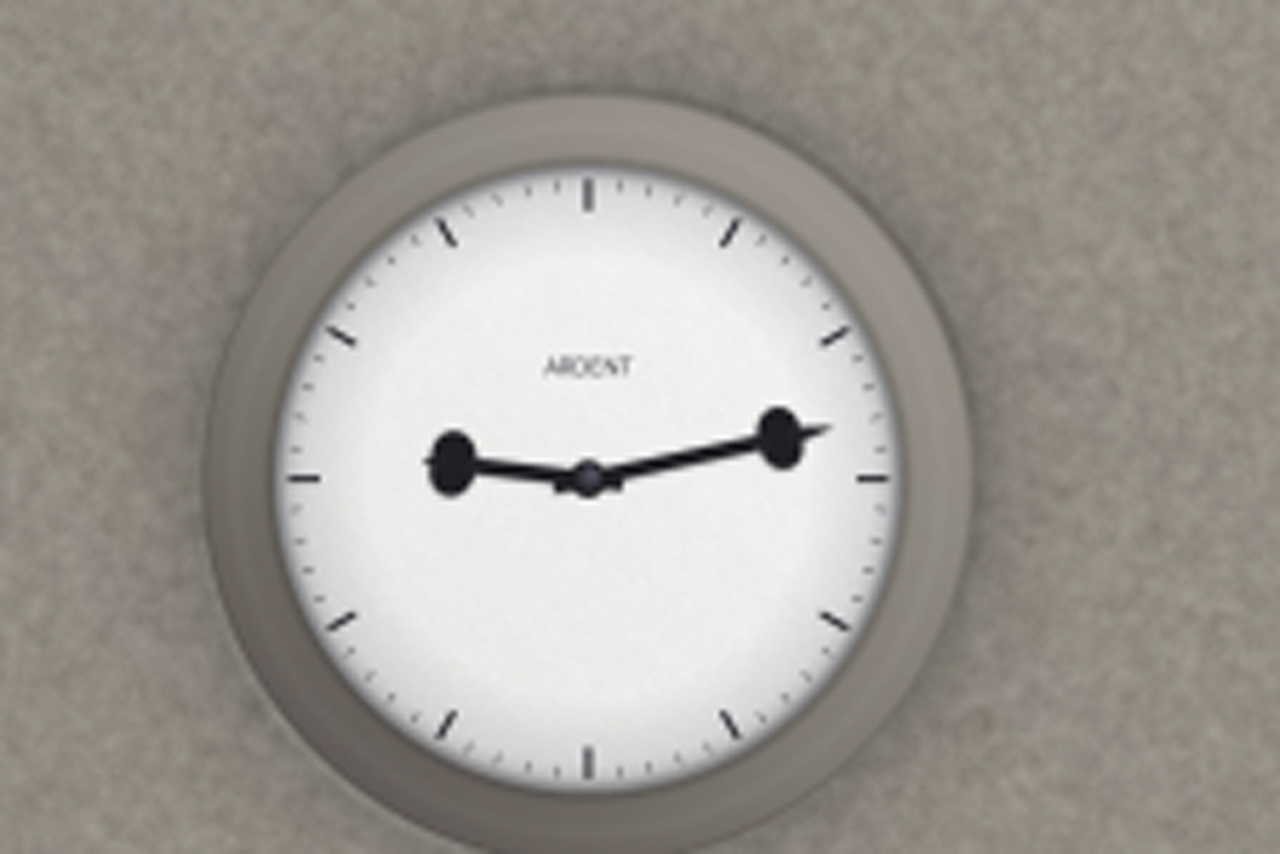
9:13
